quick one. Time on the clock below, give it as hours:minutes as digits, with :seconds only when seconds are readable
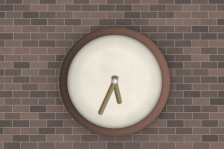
5:34
